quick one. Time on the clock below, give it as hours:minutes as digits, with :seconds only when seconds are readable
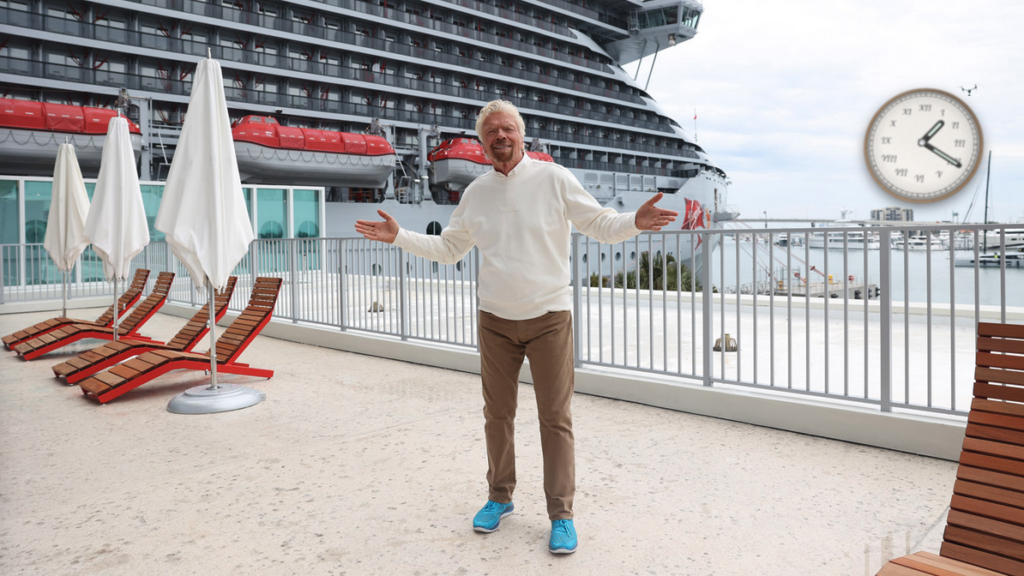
1:20
